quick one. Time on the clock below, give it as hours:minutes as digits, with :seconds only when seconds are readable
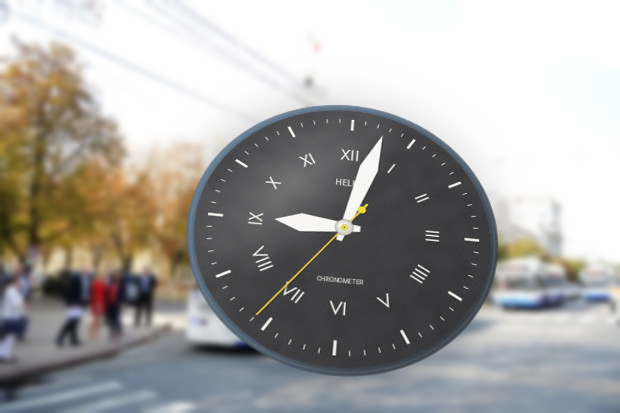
9:02:36
